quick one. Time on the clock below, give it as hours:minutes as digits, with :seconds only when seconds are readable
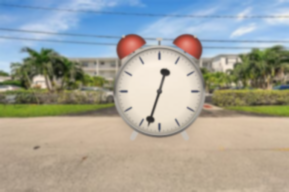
12:33
